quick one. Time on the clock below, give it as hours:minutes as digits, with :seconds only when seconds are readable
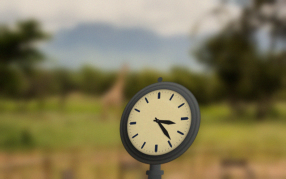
3:24
